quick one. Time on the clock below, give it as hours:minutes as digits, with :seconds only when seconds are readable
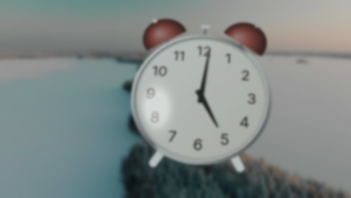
5:01
